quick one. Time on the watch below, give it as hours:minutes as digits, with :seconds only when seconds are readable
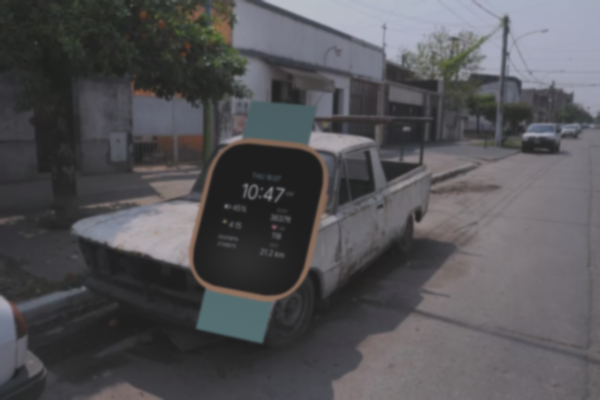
10:47
